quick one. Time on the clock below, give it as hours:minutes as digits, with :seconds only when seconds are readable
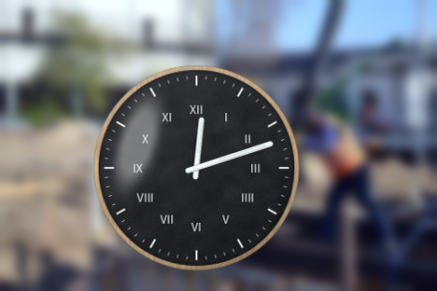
12:12
